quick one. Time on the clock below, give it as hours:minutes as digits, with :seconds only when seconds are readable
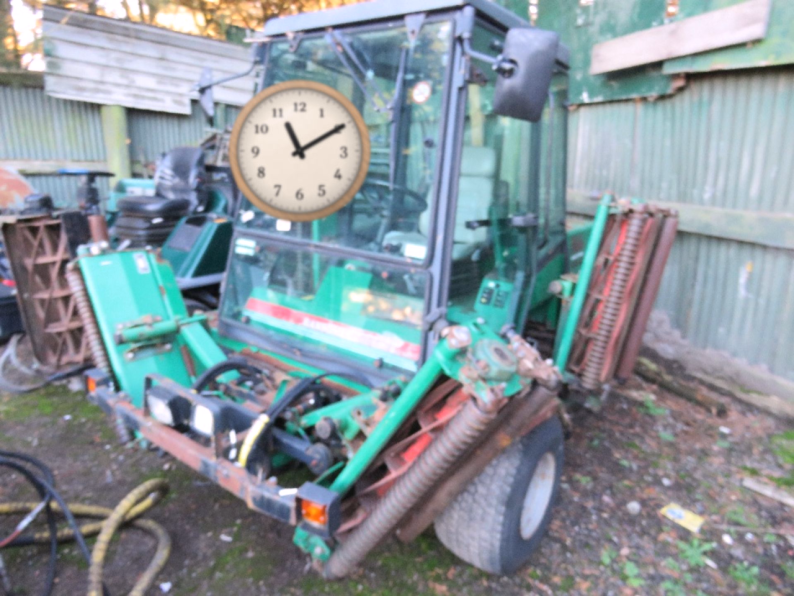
11:10
